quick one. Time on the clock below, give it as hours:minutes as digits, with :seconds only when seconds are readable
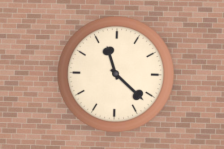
11:22
